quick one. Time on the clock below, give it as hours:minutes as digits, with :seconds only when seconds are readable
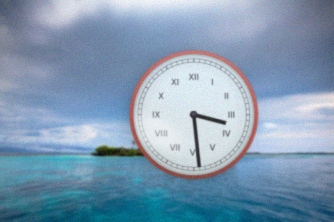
3:29
